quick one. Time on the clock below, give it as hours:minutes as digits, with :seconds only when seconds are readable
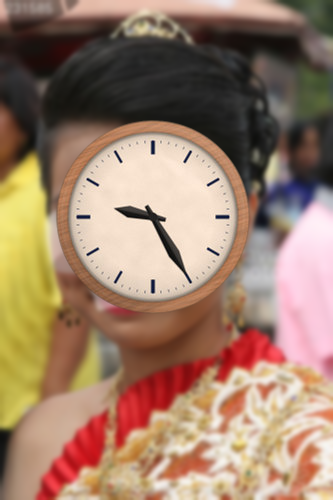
9:25
